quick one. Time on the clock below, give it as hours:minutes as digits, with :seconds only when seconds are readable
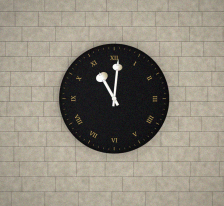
11:01
